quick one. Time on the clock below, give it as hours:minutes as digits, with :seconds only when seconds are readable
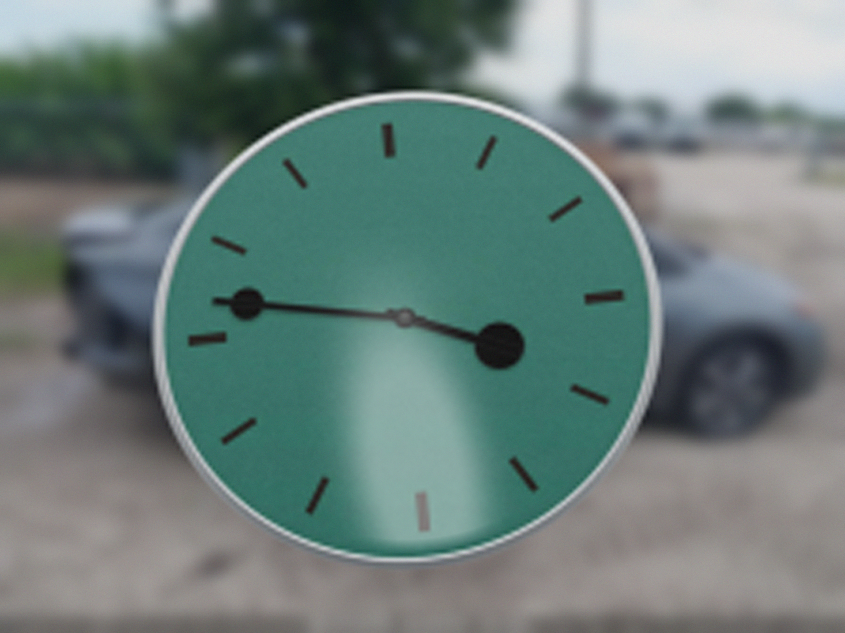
3:47
